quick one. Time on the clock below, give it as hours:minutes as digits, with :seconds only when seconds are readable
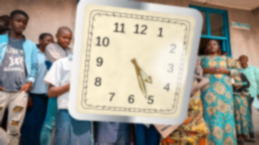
4:26
